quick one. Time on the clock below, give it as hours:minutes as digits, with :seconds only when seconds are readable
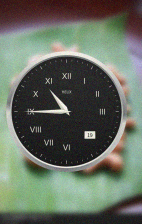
10:45
